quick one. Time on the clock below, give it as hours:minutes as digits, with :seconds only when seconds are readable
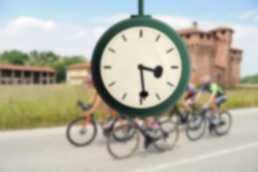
3:29
